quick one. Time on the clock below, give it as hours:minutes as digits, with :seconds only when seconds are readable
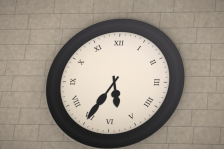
5:35
